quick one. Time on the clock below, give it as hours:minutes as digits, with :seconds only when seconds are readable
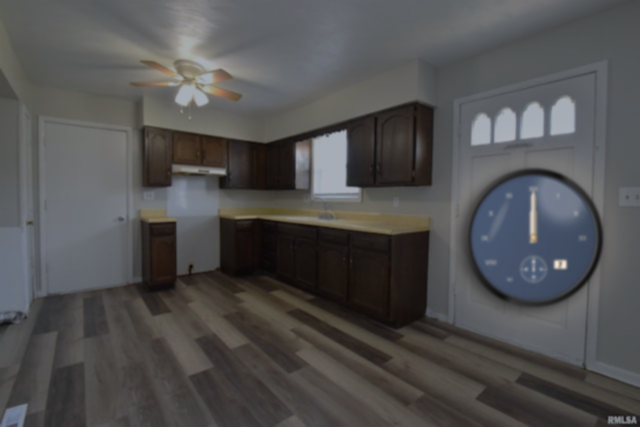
12:00
